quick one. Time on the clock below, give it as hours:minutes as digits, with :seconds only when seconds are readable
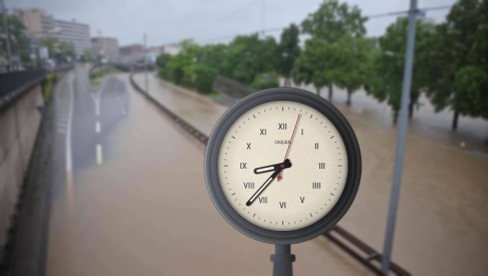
8:37:03
